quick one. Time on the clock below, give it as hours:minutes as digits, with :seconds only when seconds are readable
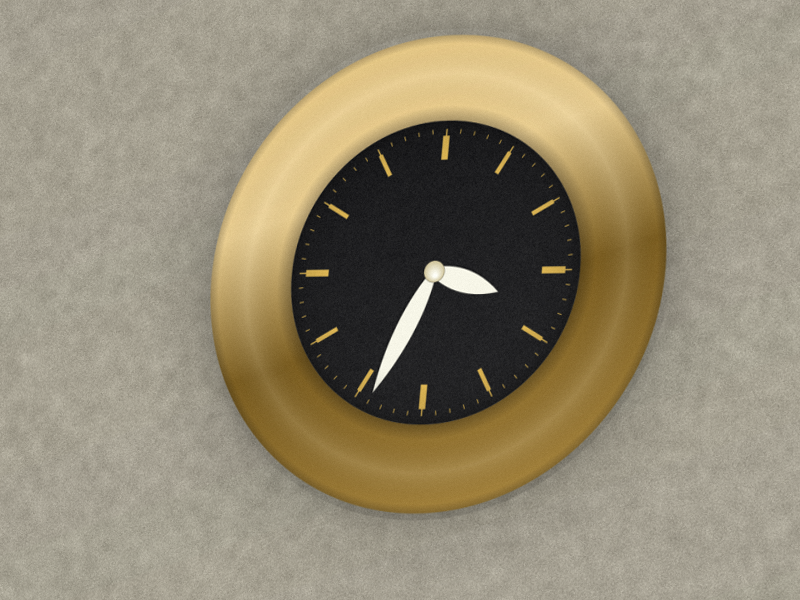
3:34
